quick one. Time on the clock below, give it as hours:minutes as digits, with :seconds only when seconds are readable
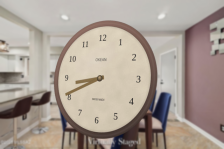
8:41
